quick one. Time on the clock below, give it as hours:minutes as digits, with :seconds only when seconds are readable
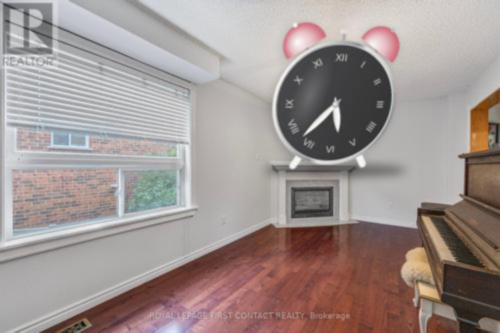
5:37
